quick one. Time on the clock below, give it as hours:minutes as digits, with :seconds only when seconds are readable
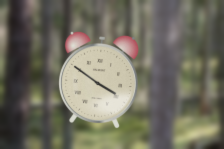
3:50
